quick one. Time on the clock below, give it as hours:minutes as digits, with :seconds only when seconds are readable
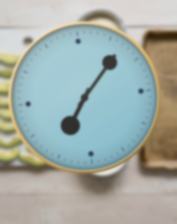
7:07
